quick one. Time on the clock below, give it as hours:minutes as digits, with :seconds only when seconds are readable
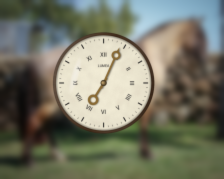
7:04
